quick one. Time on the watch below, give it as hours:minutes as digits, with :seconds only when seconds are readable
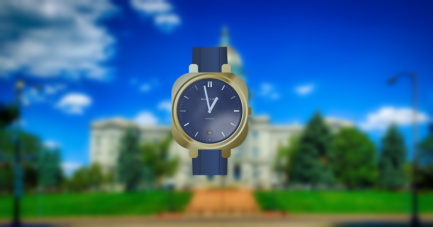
12:58
